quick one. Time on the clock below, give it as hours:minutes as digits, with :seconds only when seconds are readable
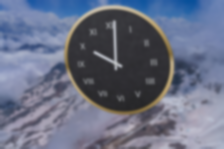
10:01
